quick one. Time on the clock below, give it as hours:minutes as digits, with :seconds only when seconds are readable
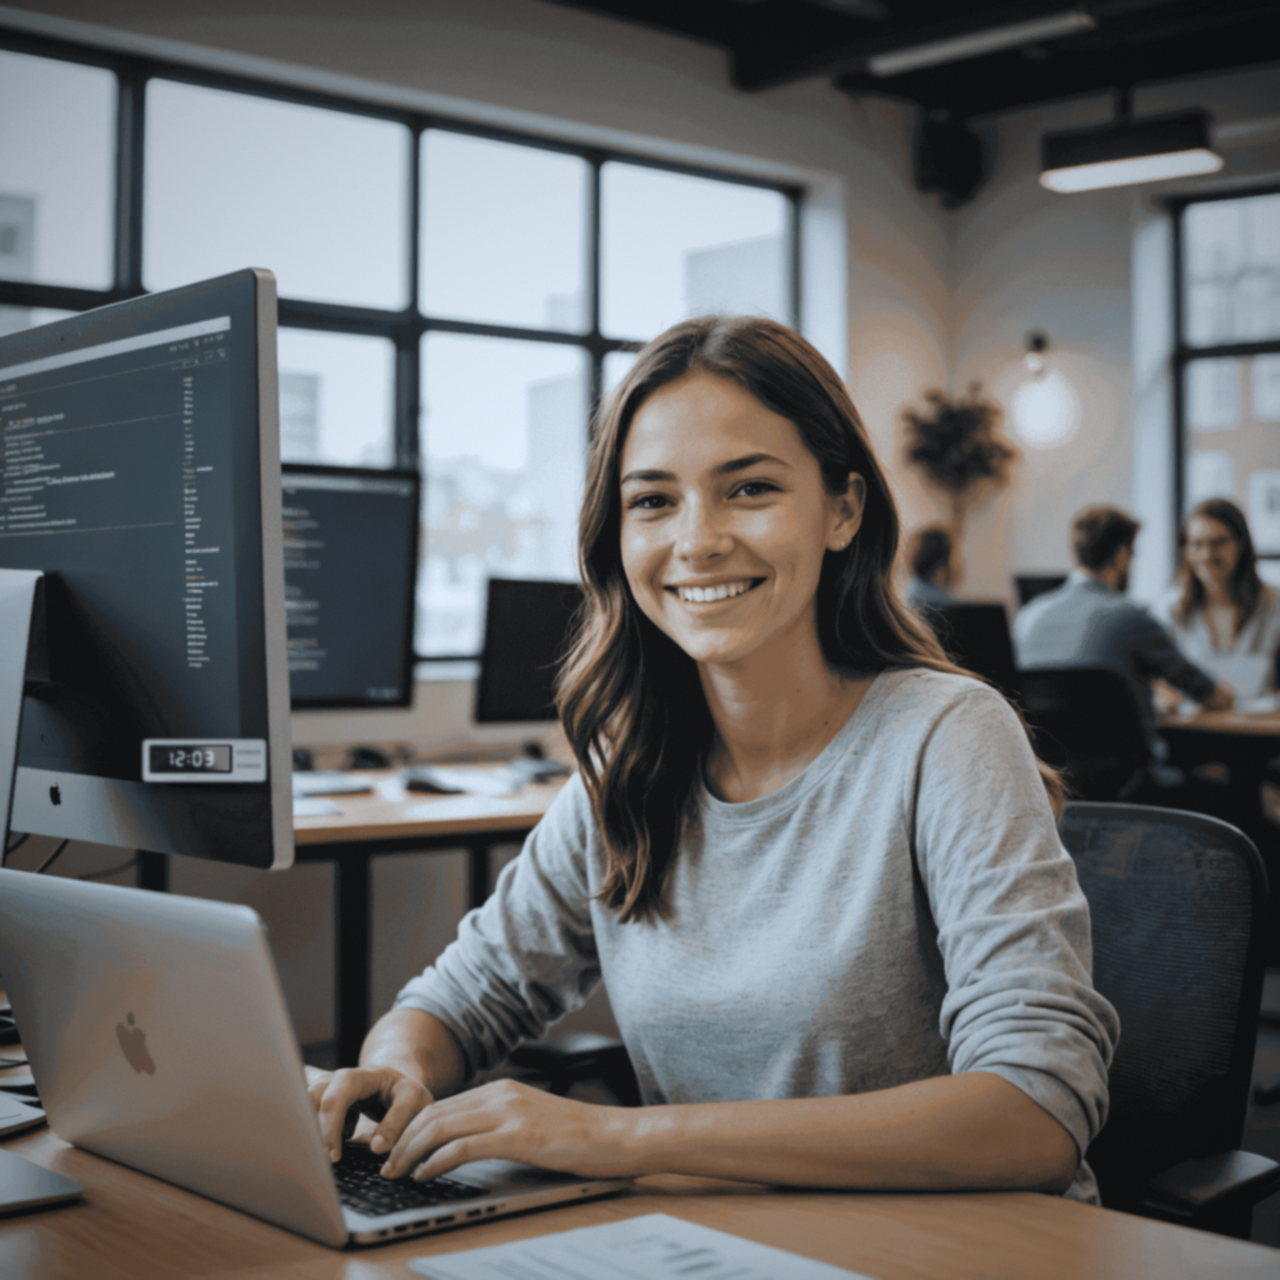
12:03
